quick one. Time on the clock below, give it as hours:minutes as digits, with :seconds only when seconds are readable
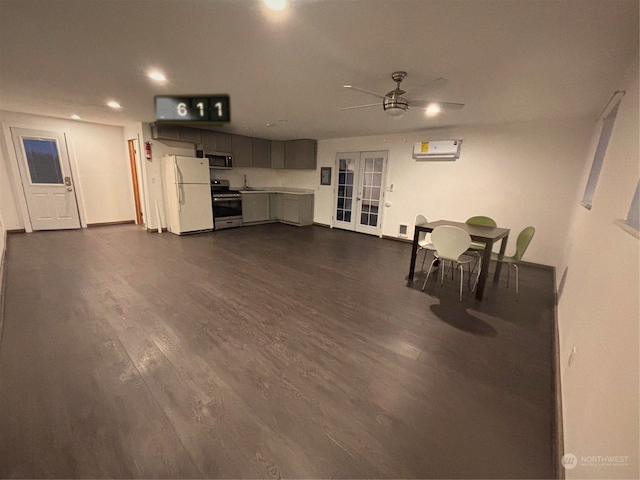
6:11
